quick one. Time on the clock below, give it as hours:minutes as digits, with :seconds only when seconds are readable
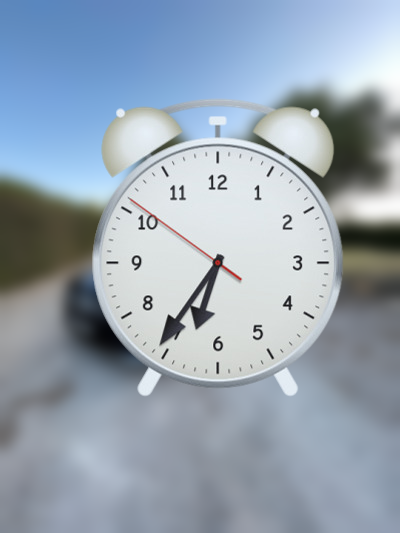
6:35:51
